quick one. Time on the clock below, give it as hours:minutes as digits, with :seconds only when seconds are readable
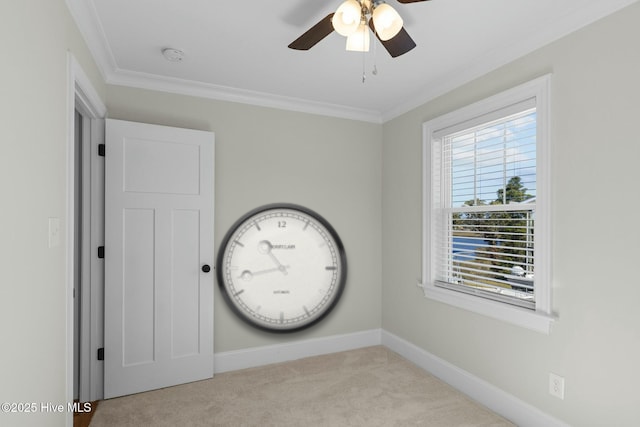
10:43
